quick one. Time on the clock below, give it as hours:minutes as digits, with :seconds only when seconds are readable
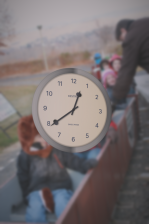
12:39
